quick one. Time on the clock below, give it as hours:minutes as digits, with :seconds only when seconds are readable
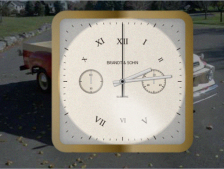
2:14
